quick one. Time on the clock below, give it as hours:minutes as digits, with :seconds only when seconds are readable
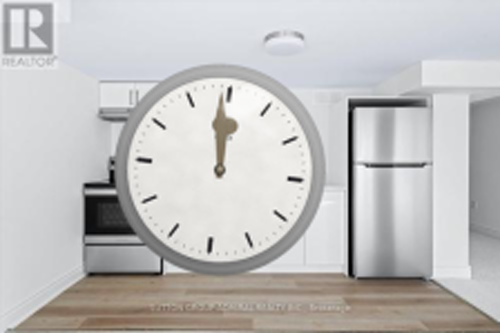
11:59
